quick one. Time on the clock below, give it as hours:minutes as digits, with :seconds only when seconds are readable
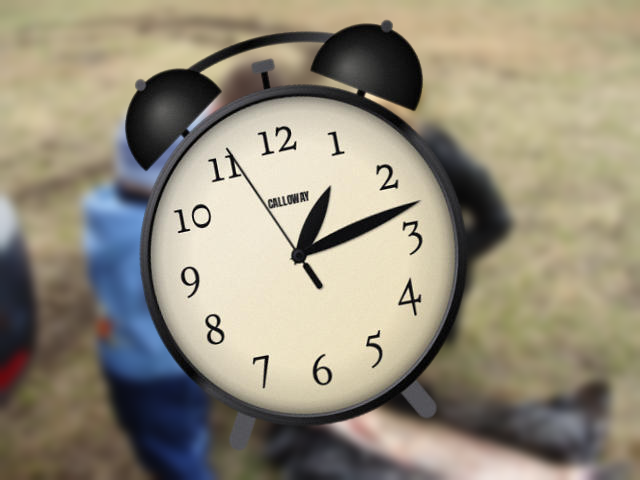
1:12:56
